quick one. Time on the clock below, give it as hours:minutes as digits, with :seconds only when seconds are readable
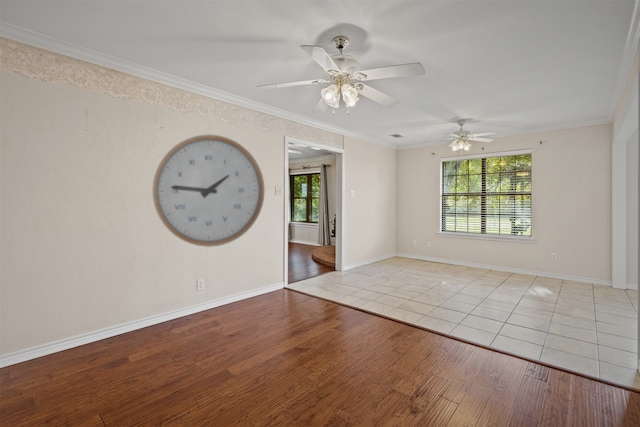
1:46
